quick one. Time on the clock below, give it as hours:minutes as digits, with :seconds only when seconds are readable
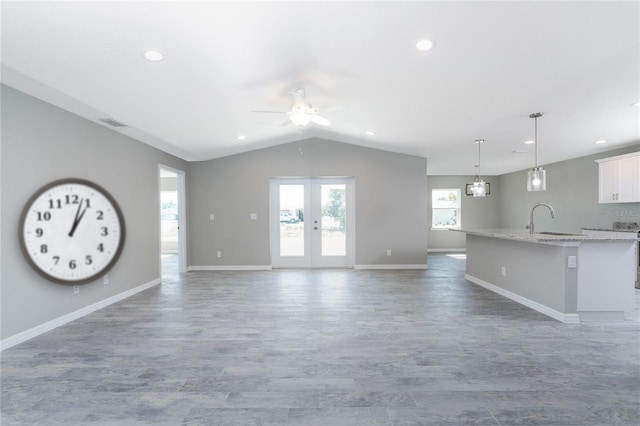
1:03
